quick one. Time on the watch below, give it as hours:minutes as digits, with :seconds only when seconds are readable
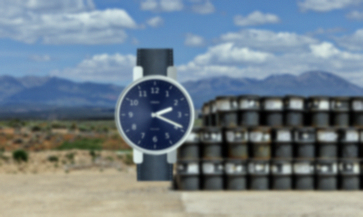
2:19
